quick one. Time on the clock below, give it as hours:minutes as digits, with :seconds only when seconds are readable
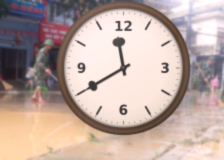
11:40
